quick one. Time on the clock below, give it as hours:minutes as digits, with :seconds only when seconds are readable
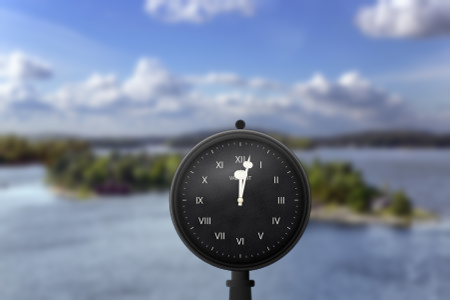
12:02
